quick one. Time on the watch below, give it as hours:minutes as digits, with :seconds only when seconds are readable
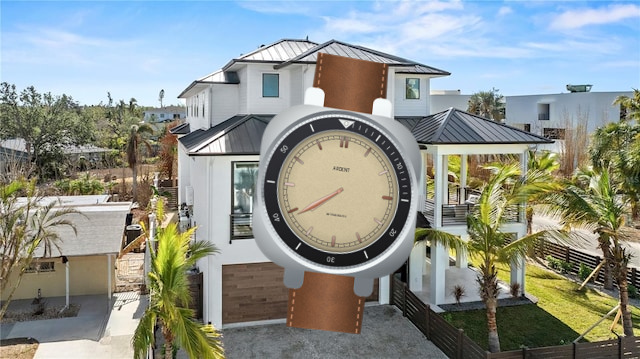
7:39
